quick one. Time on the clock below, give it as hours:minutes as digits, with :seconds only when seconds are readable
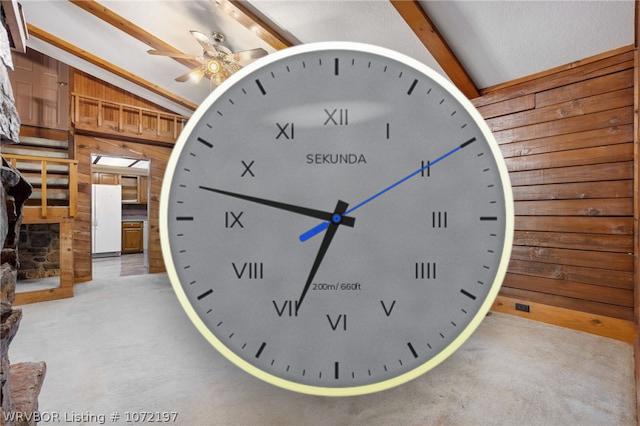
6:47:10
